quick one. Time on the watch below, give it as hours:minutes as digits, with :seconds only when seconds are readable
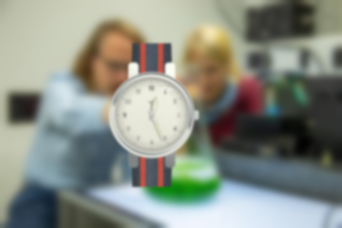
12:26
